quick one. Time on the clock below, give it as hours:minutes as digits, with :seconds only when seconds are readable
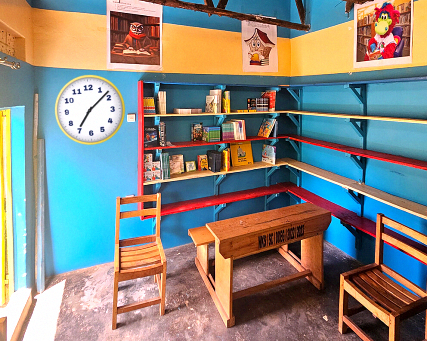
7:08
